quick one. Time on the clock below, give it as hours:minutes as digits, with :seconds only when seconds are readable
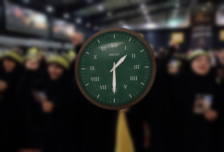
1:30
